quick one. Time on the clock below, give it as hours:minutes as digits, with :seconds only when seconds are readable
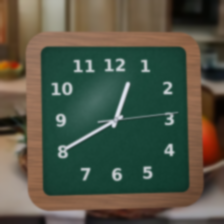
12:40:14
